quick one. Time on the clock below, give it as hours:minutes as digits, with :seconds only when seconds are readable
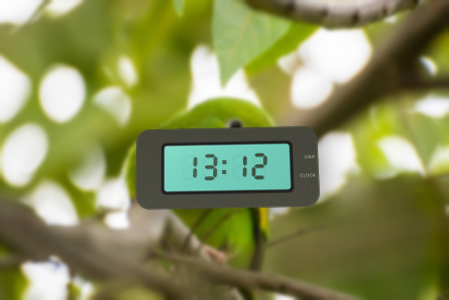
13:12
